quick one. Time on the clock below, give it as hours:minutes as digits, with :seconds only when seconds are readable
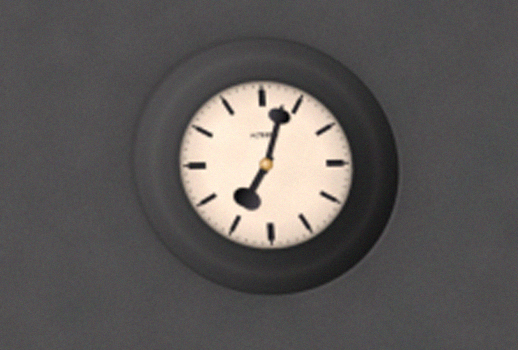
7:03
